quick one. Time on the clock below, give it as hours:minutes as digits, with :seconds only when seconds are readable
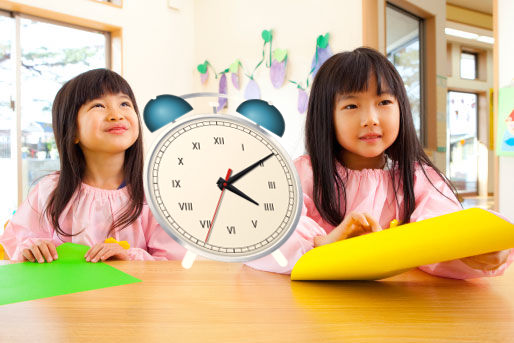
4:09:34
